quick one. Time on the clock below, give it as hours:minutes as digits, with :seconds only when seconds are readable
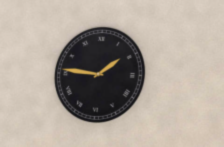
1:46
